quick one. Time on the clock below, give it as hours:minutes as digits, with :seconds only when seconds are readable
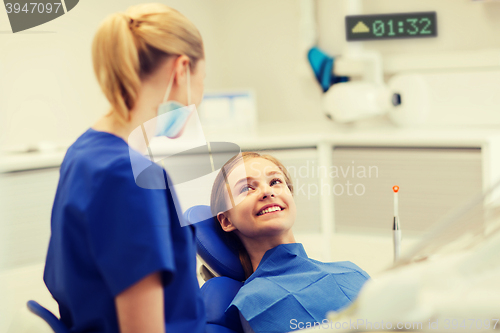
1:32
